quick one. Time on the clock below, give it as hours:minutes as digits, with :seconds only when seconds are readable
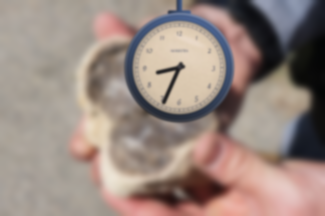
8:34
